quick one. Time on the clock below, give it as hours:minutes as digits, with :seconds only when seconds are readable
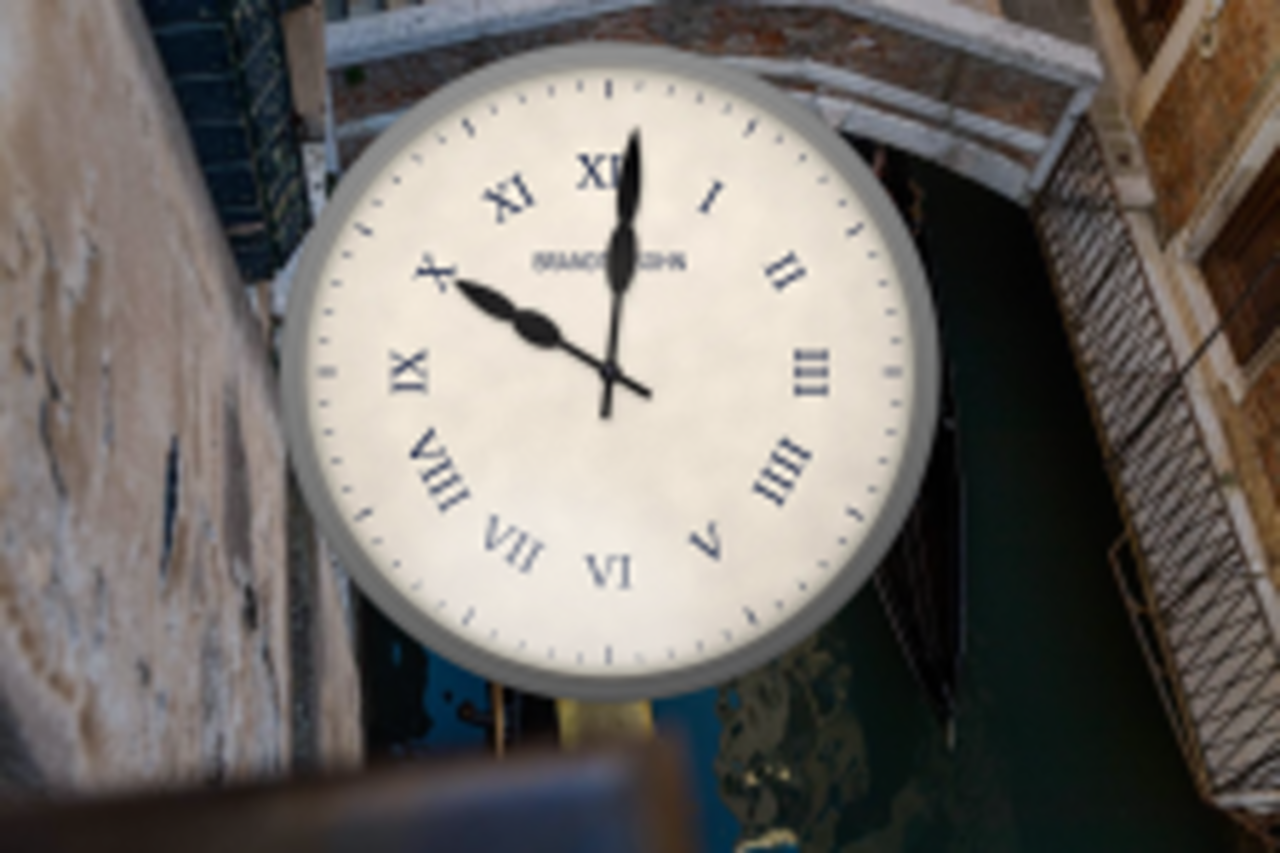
10:01
